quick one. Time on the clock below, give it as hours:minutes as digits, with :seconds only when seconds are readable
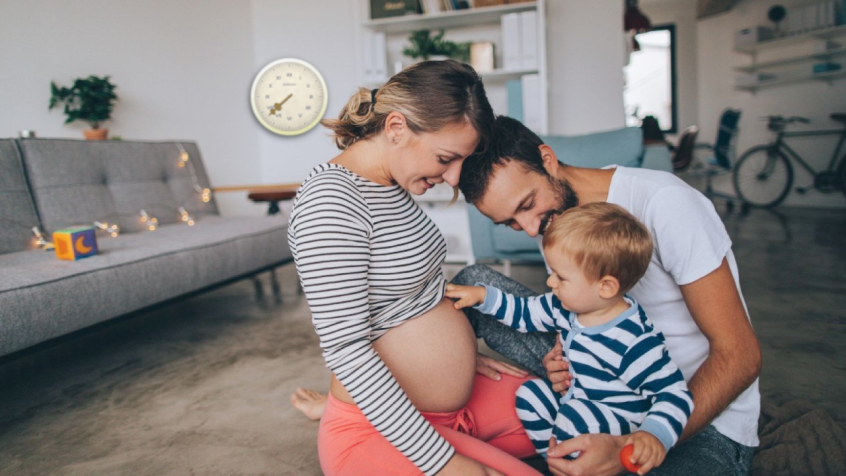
7:38
